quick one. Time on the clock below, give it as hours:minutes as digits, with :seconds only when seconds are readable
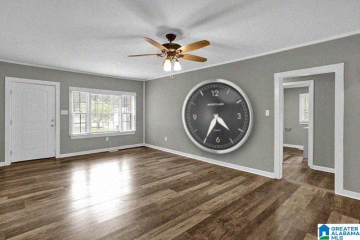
4:35
